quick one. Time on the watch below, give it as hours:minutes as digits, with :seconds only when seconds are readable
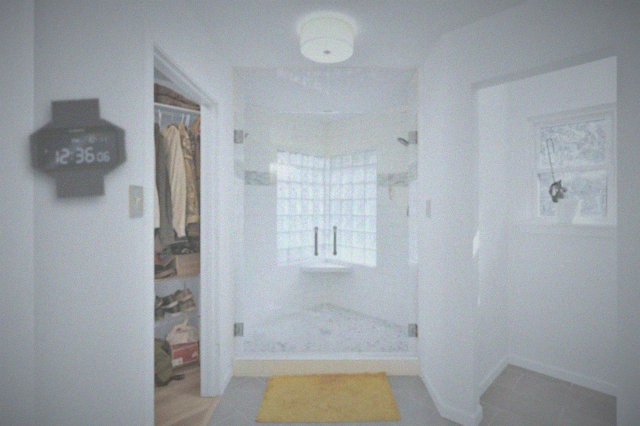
12:36
